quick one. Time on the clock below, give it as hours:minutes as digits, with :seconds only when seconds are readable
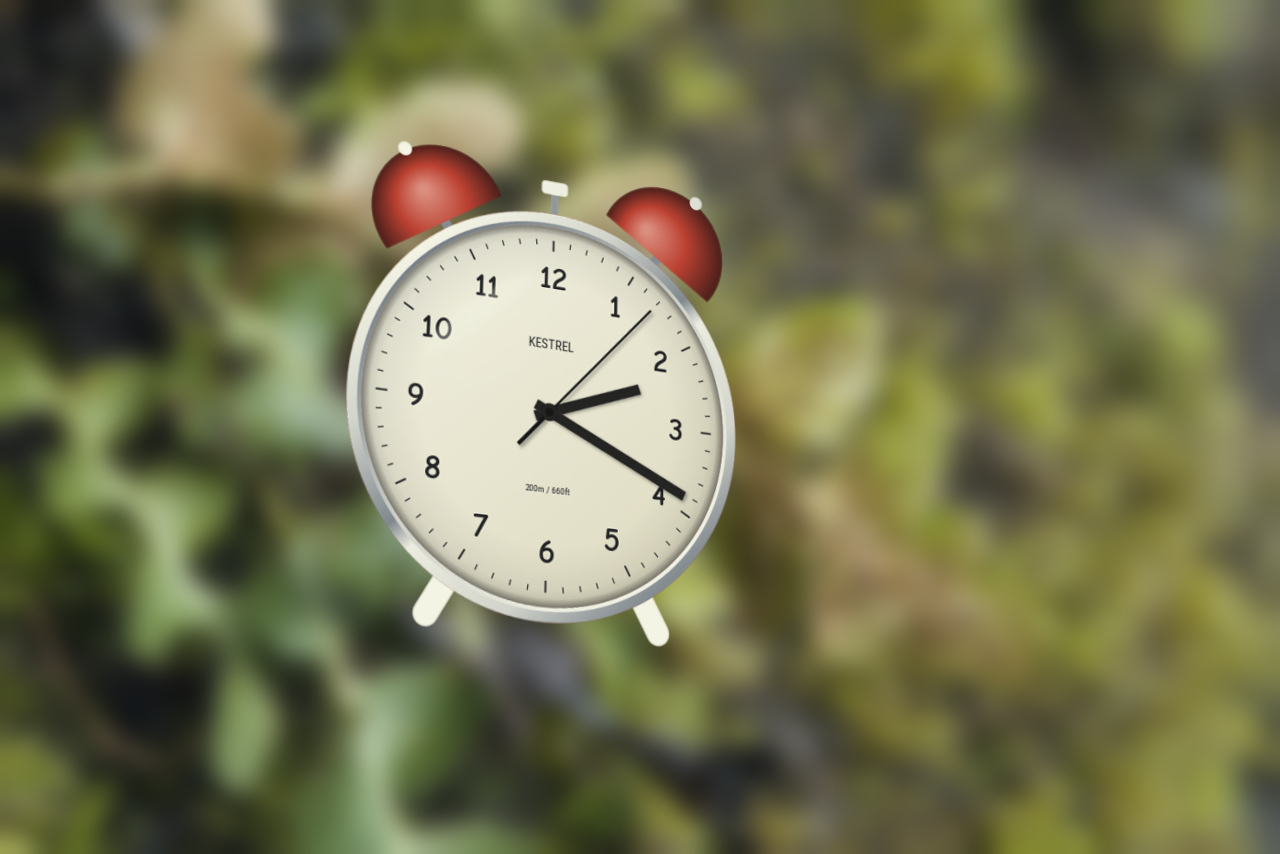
2:19:07
